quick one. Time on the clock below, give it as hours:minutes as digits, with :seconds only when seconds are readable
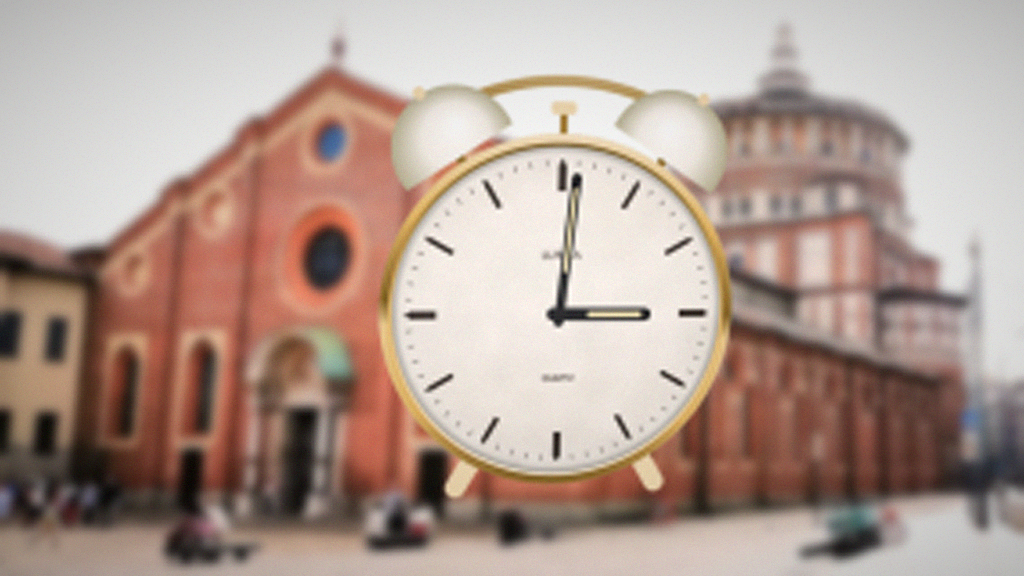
3:01
